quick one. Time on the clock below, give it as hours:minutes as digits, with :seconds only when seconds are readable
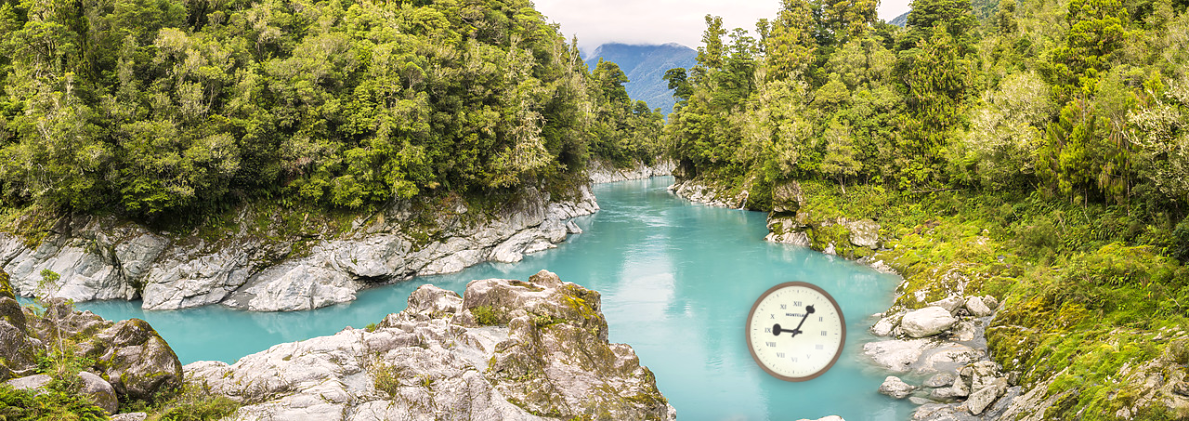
9:05
